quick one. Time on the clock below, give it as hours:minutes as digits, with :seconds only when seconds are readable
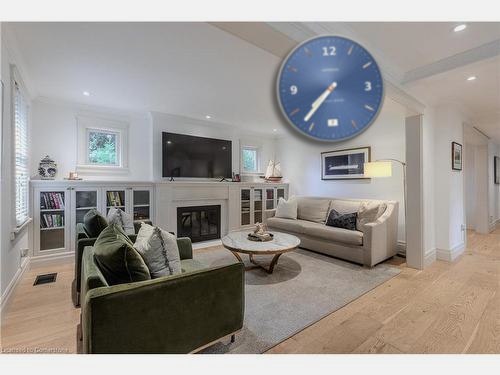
7:37
